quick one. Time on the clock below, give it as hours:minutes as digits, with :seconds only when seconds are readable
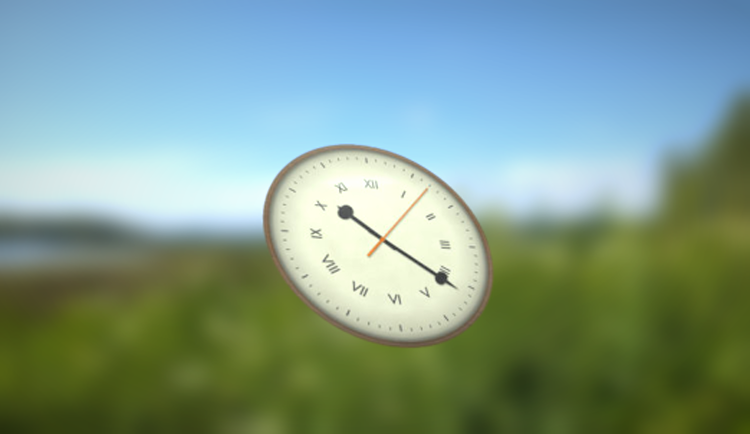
10:21:07
